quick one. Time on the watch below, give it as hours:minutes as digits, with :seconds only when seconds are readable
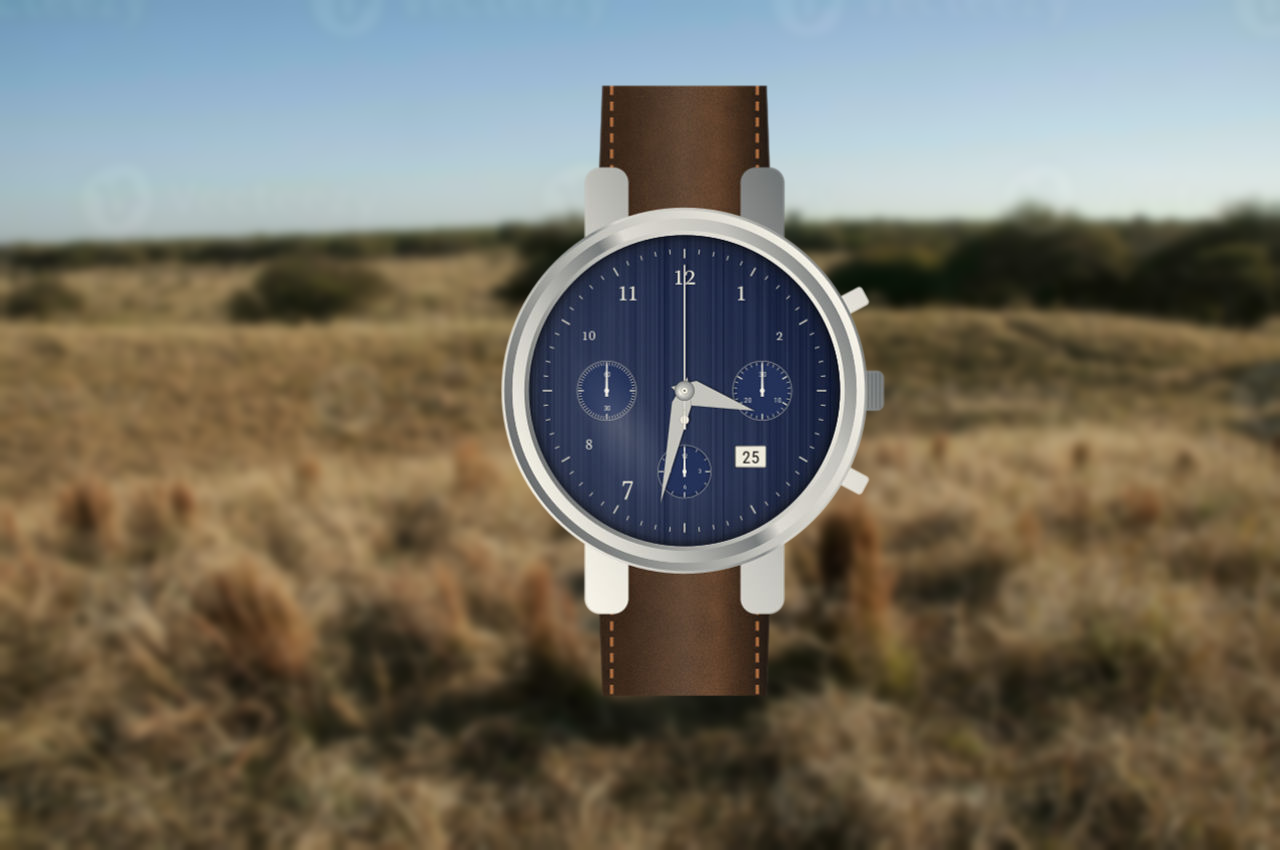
3:32
